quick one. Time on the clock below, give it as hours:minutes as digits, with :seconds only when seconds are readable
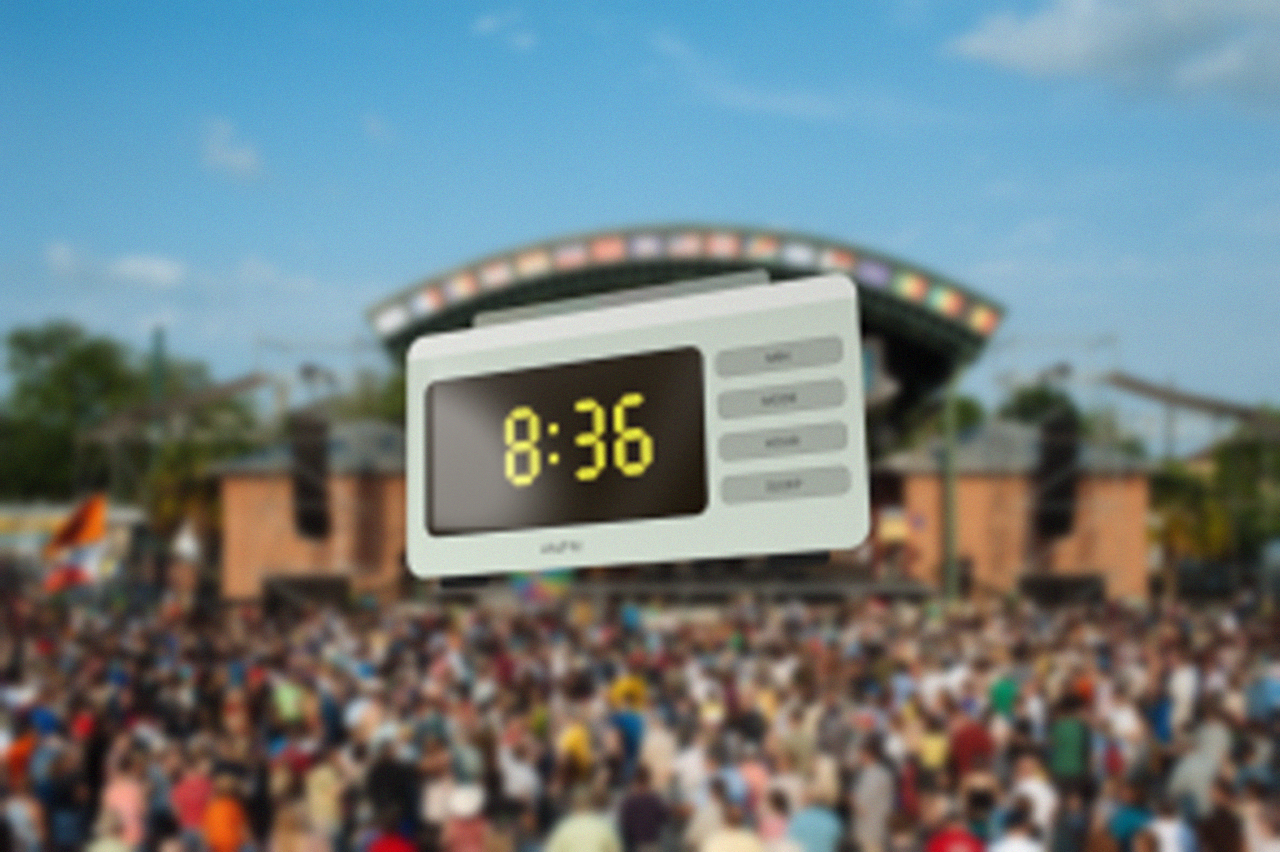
8:36
